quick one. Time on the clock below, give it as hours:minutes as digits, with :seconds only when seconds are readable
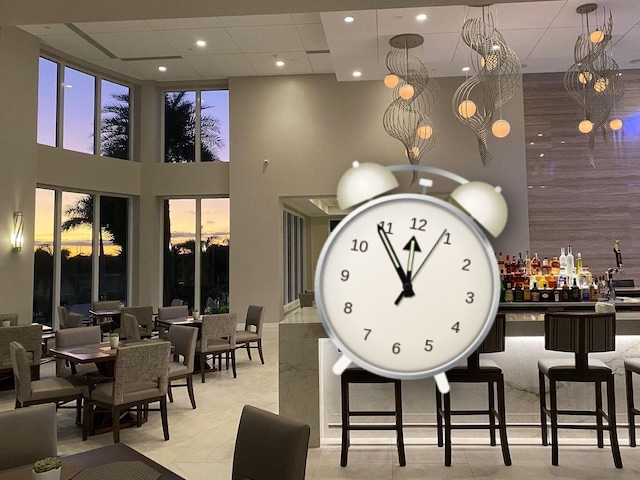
11:54:04
